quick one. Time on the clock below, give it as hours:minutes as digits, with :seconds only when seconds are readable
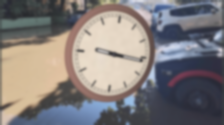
9:16
